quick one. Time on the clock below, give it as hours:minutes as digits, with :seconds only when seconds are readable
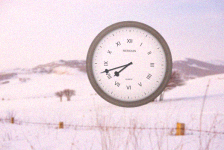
7:42
